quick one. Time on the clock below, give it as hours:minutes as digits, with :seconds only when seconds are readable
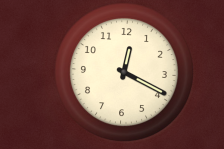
12:19
